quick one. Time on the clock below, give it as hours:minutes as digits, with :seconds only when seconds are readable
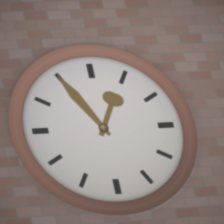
12:55
